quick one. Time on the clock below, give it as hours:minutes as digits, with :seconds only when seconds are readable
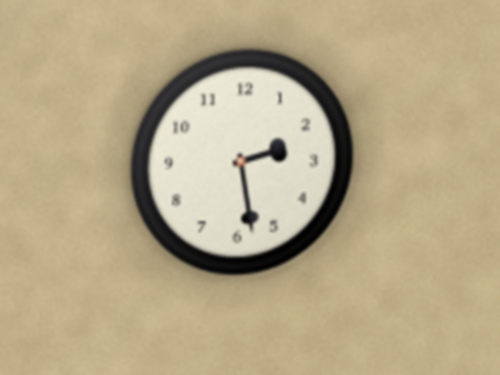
2:28
